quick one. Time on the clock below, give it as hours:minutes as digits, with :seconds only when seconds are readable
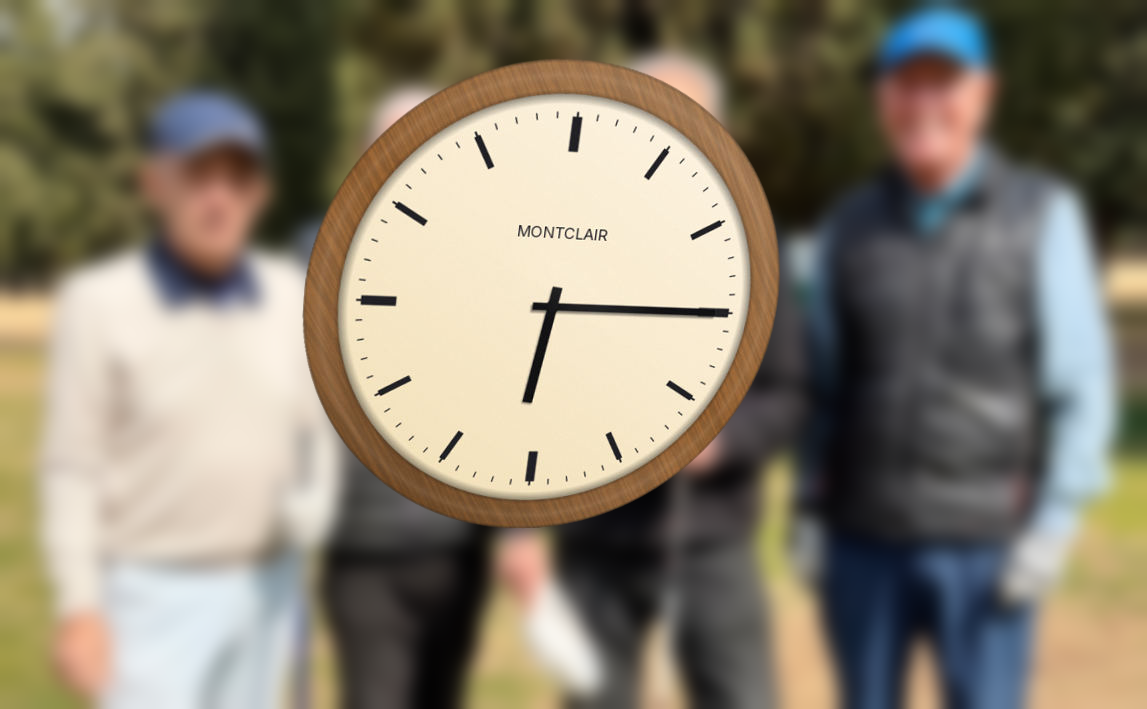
6:15
